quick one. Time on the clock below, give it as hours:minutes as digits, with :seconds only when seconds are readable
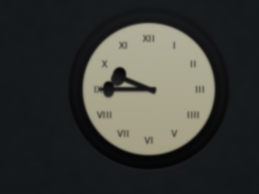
9:45
